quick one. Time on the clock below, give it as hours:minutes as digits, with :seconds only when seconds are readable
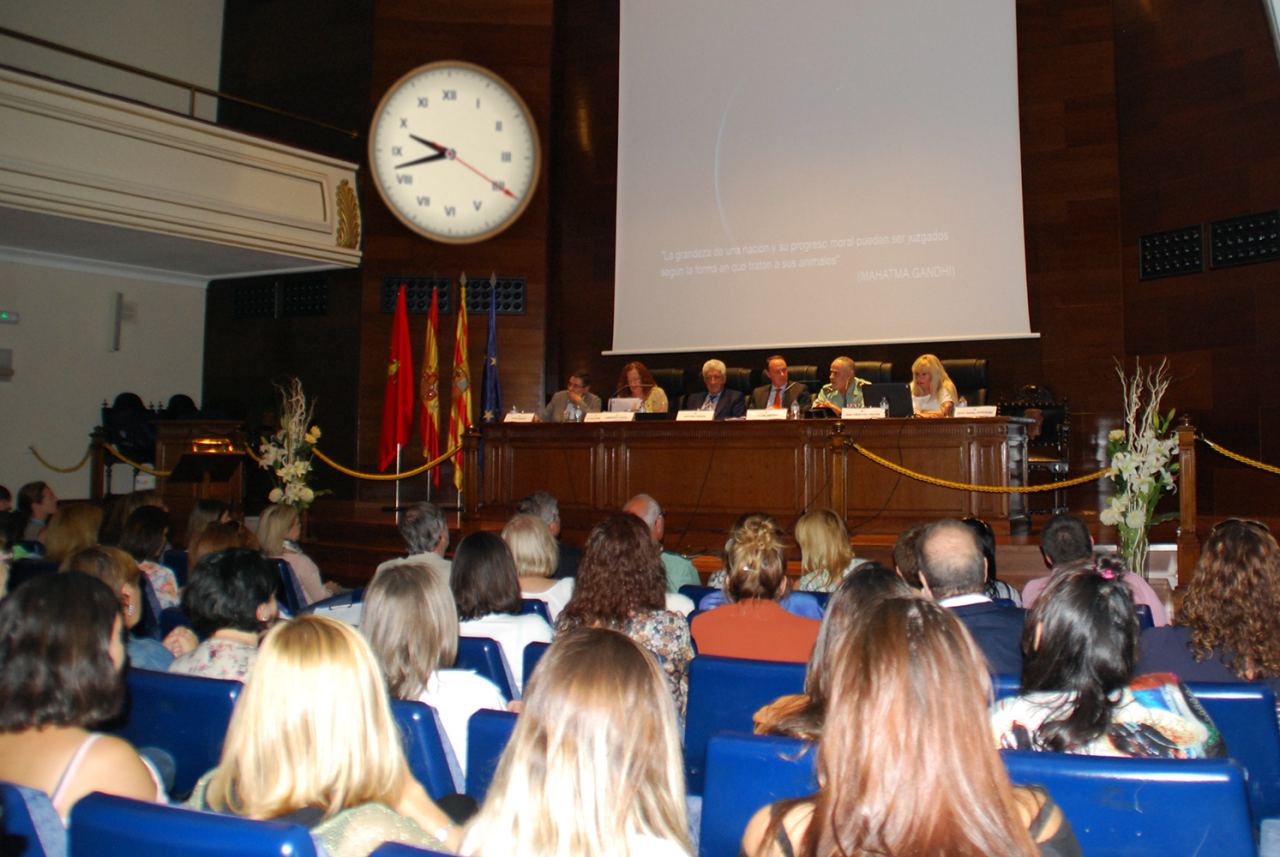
9:42:20
